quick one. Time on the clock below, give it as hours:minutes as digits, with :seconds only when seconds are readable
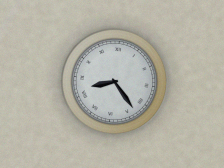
8:23
